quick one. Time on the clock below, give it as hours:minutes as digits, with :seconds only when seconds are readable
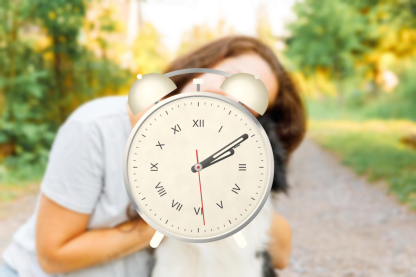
2:09:29
